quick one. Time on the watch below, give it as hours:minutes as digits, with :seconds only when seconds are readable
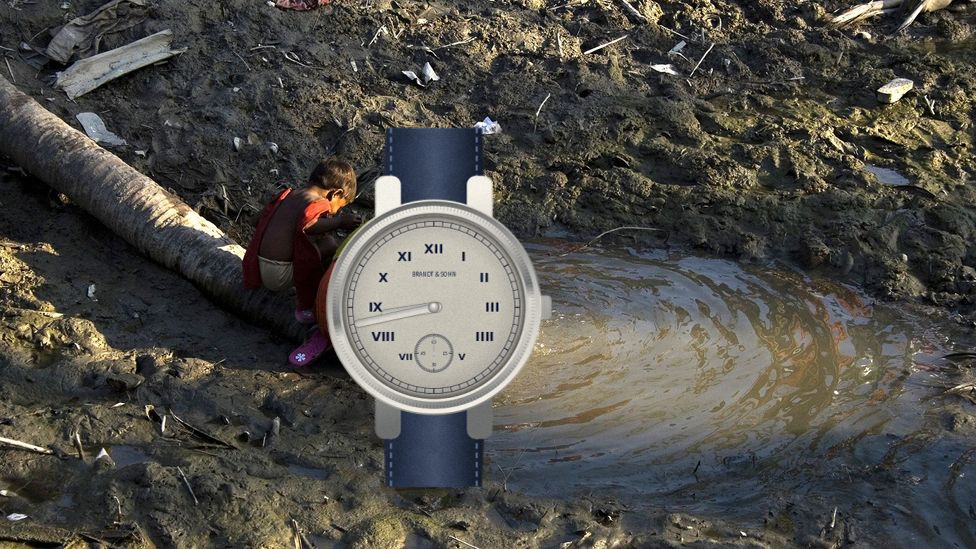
8:43
